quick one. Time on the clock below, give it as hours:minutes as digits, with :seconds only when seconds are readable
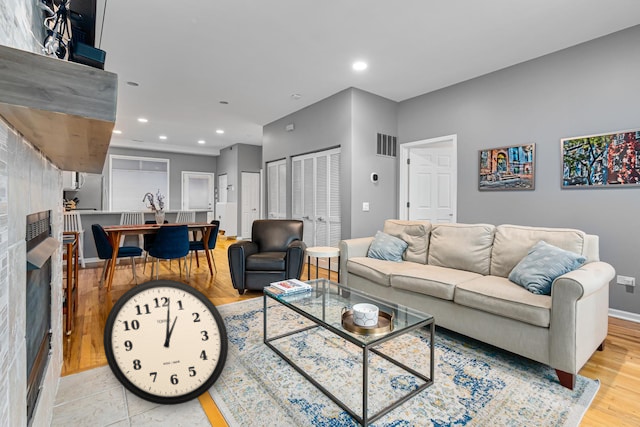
1:02
